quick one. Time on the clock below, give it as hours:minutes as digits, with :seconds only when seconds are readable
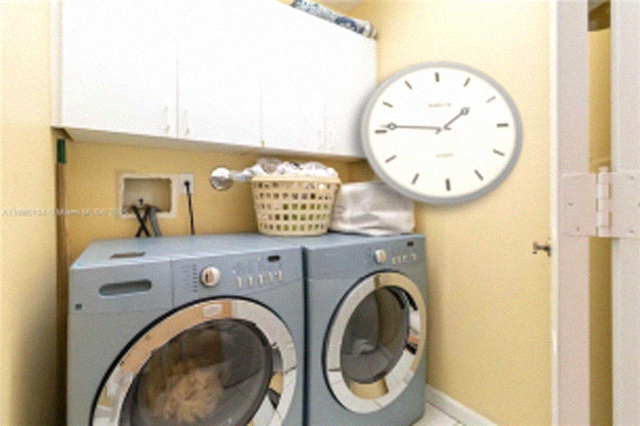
1:46
